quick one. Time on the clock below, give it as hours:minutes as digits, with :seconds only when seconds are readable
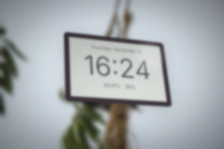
16:24
